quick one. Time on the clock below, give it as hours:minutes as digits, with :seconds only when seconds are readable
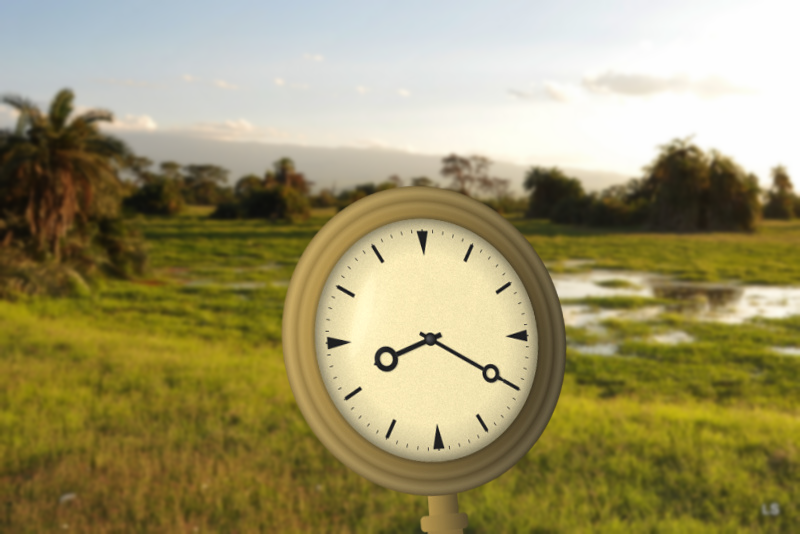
8:20
